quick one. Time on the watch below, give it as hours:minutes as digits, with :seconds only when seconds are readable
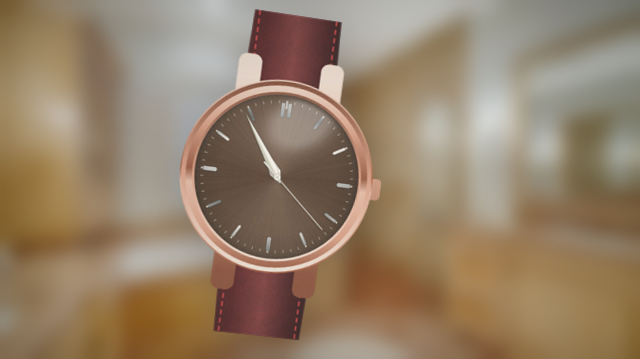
10:54:22
